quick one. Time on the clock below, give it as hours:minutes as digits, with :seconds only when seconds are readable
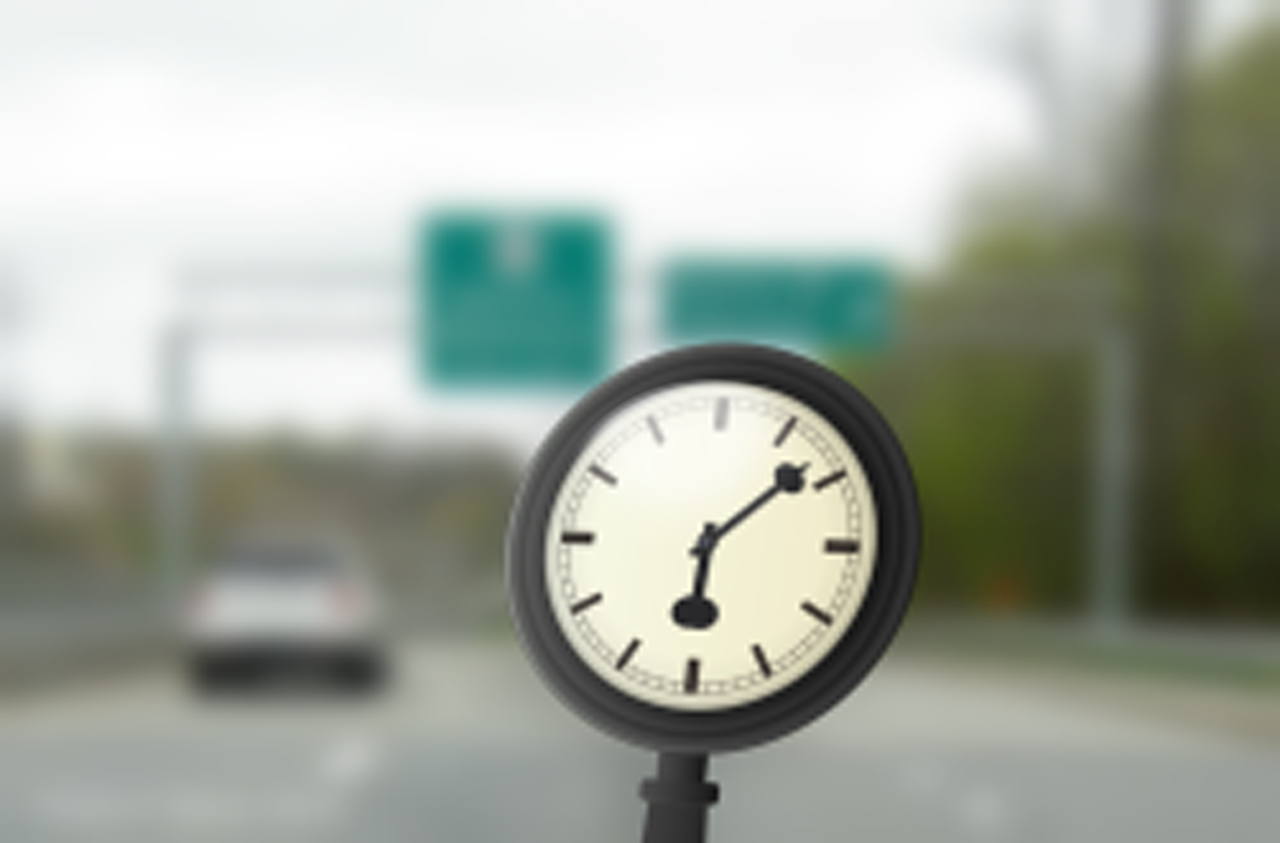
6:08
